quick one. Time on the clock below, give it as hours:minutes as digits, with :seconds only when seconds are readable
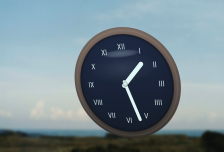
1:27
